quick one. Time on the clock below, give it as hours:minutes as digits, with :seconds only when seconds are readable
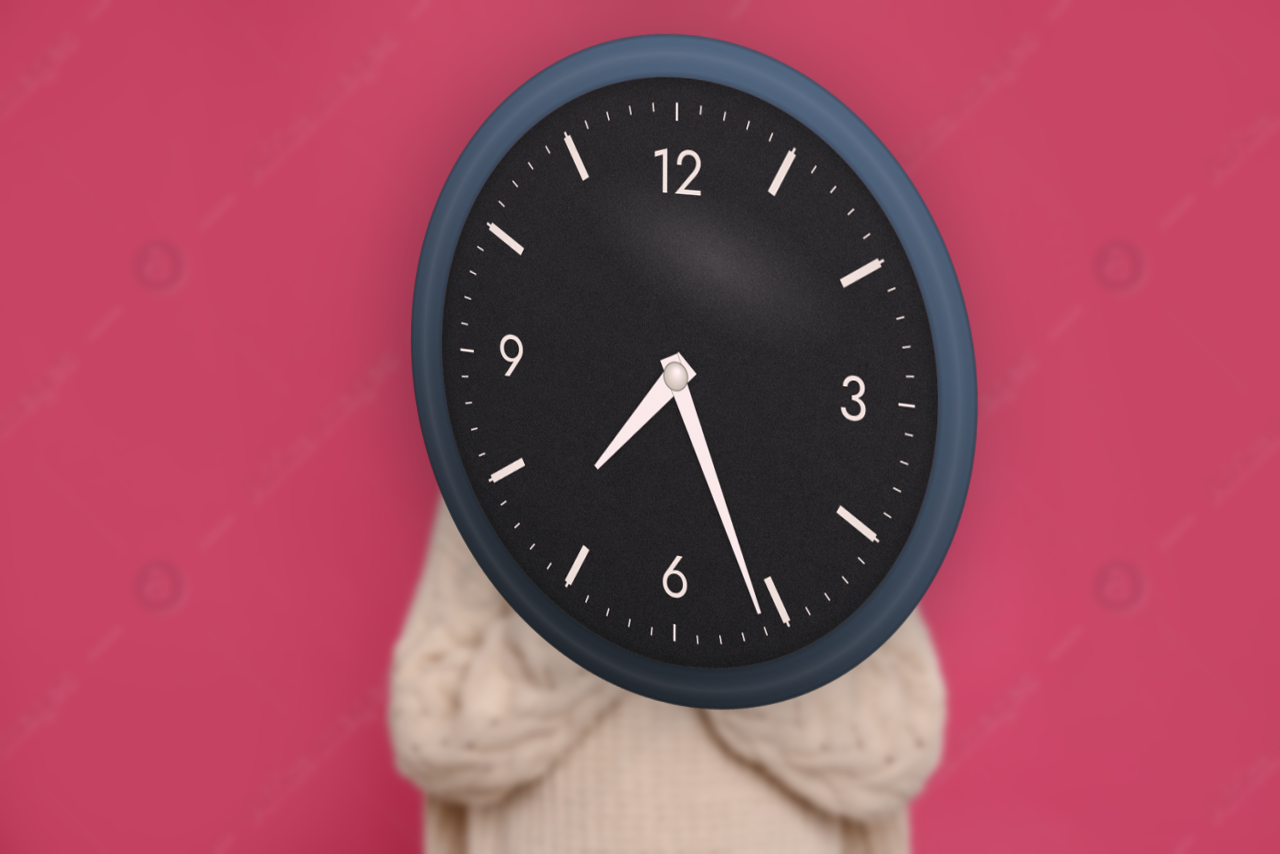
7:26
